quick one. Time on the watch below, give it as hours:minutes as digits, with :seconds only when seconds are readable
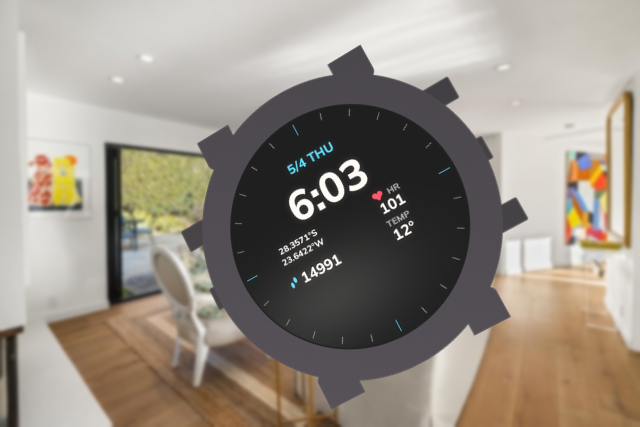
6:03
